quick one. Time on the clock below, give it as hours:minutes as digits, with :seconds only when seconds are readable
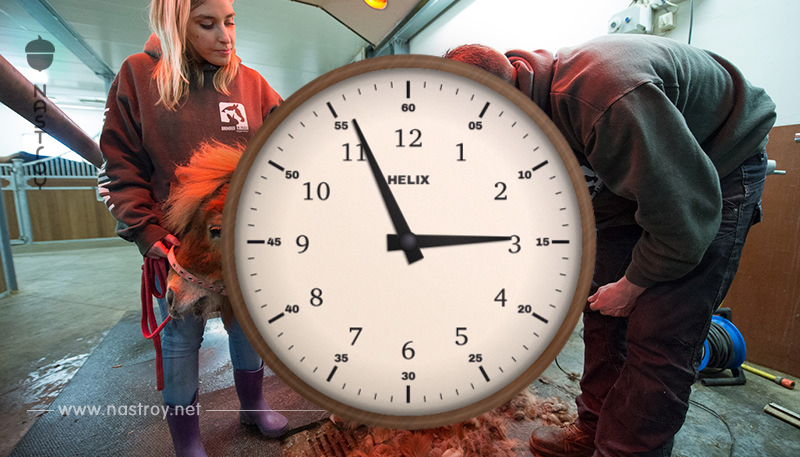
2:56
